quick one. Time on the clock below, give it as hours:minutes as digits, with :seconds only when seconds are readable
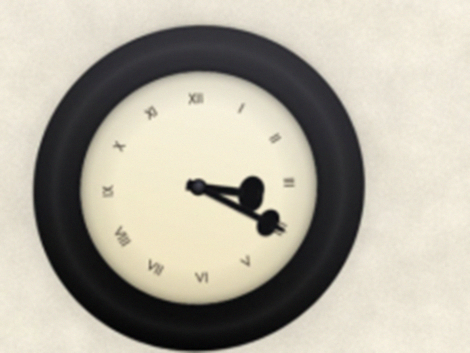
3:20
